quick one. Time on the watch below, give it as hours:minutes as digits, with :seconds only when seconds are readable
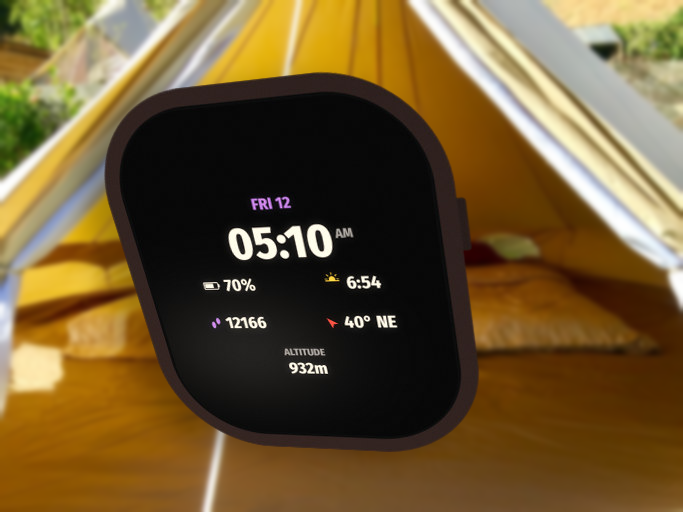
5:10
